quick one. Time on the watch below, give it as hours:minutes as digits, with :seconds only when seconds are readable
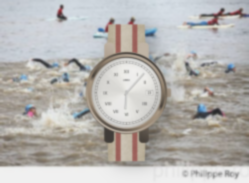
6:07
